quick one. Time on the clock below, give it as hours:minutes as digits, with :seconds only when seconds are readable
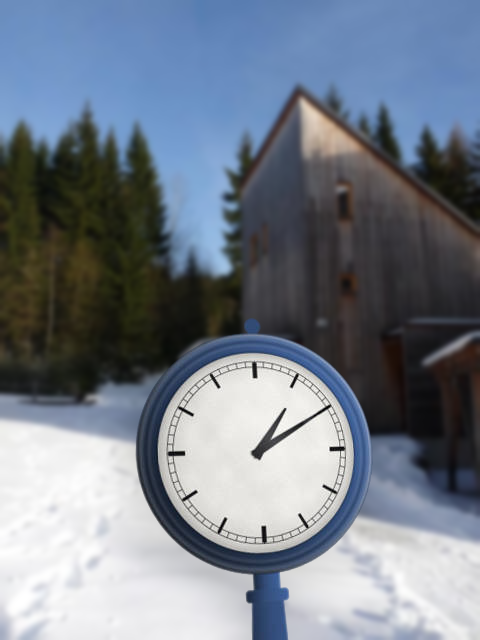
1:10
